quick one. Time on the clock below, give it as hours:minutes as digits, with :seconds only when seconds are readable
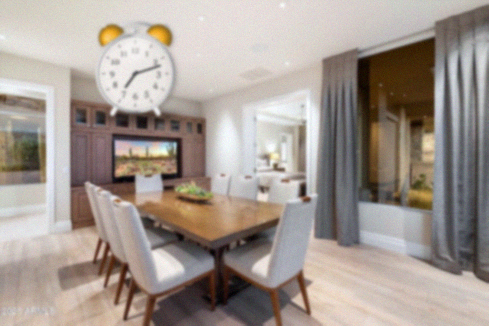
7:12
